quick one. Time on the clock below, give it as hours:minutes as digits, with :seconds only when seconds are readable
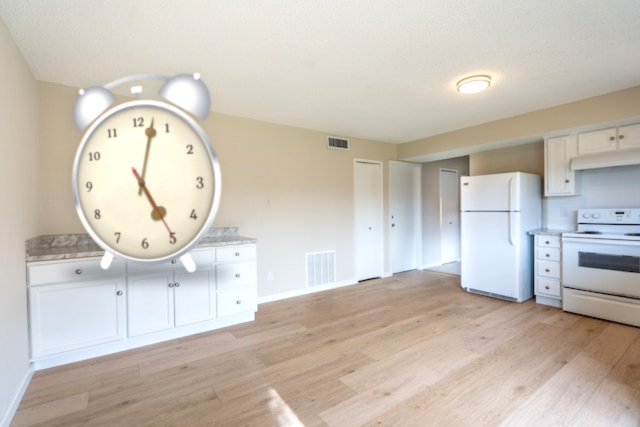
5:02:25
